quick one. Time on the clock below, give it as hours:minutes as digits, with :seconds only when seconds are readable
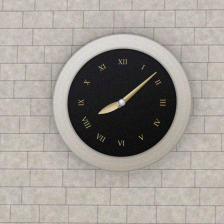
8:08
